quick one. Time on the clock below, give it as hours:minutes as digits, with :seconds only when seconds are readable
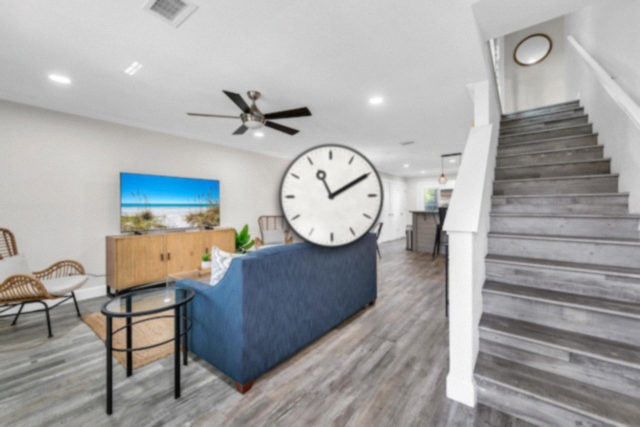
11:10
